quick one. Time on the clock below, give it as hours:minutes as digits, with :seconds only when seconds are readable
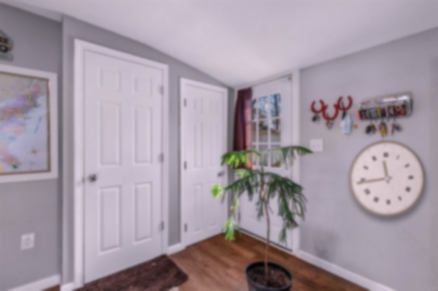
11:44
